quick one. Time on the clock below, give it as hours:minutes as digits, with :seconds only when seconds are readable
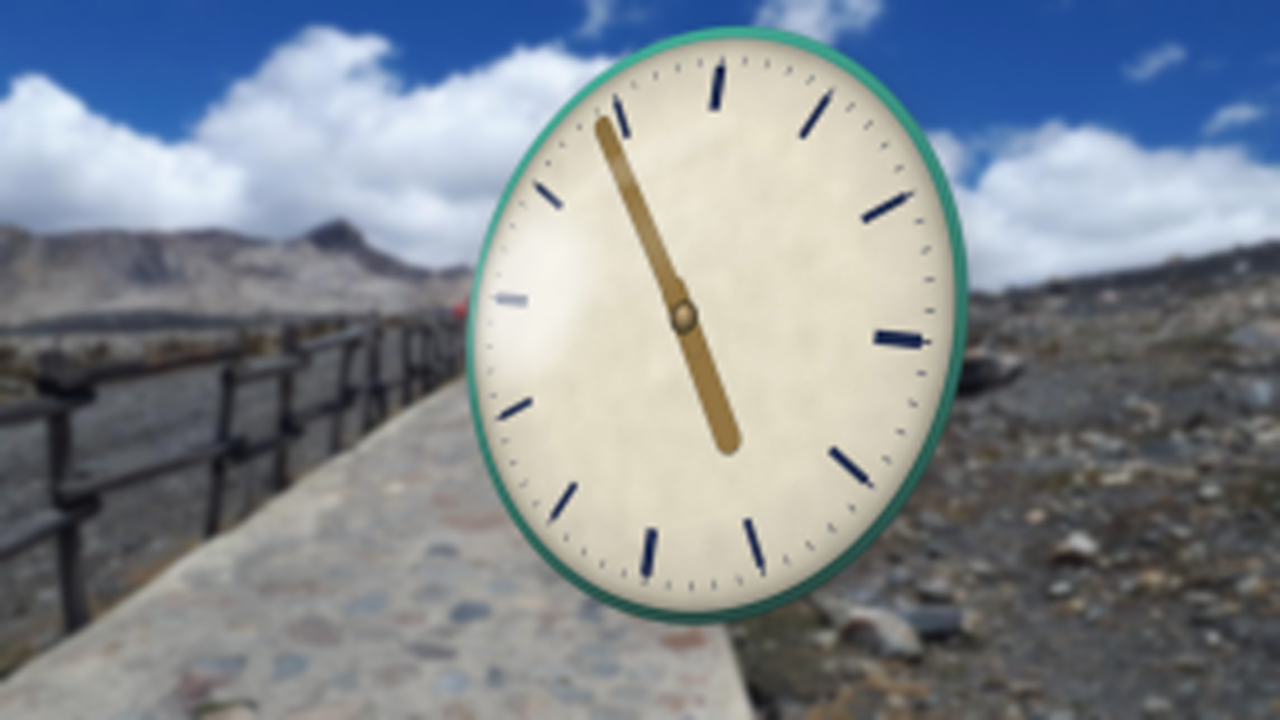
4:54
